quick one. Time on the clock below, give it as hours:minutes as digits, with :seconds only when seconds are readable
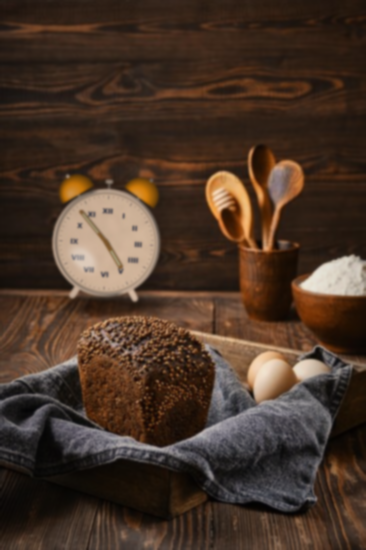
4:53
